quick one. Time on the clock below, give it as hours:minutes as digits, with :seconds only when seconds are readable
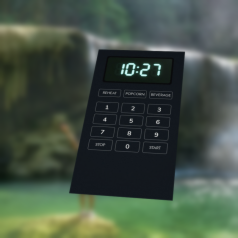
10:27
